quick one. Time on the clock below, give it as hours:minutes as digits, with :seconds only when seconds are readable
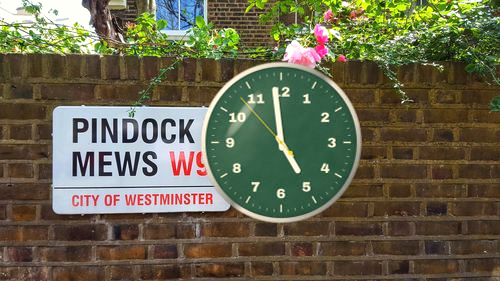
4:58:53
